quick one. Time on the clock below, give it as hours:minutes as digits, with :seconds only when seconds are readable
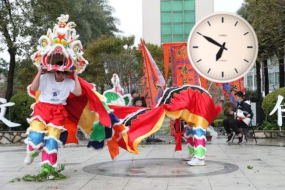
6:50
